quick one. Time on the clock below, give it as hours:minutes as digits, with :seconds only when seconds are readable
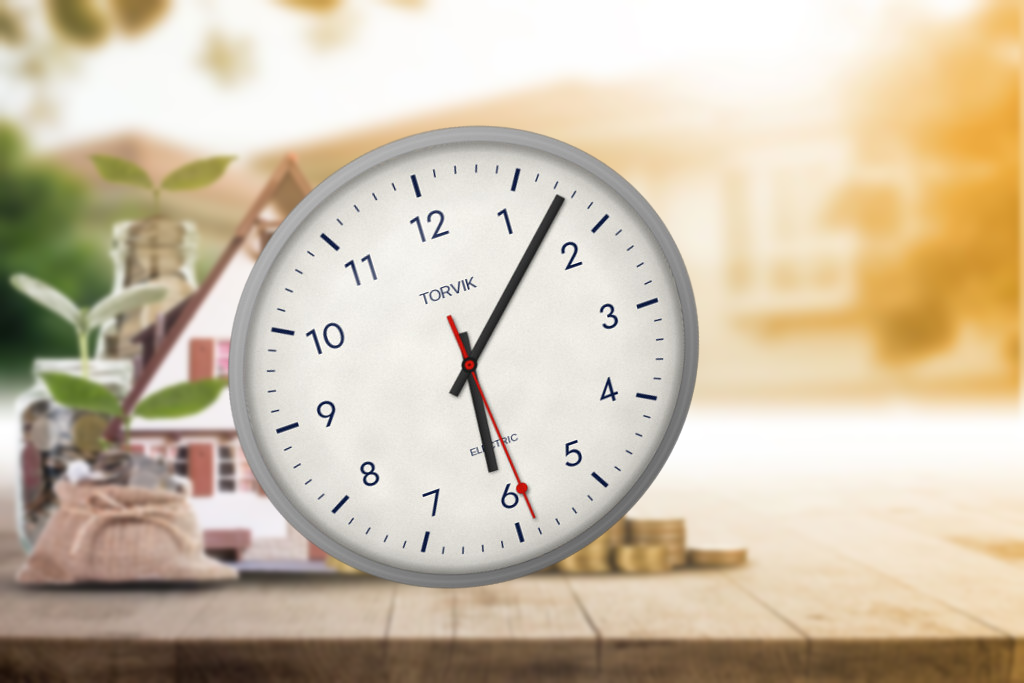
6:07:29
